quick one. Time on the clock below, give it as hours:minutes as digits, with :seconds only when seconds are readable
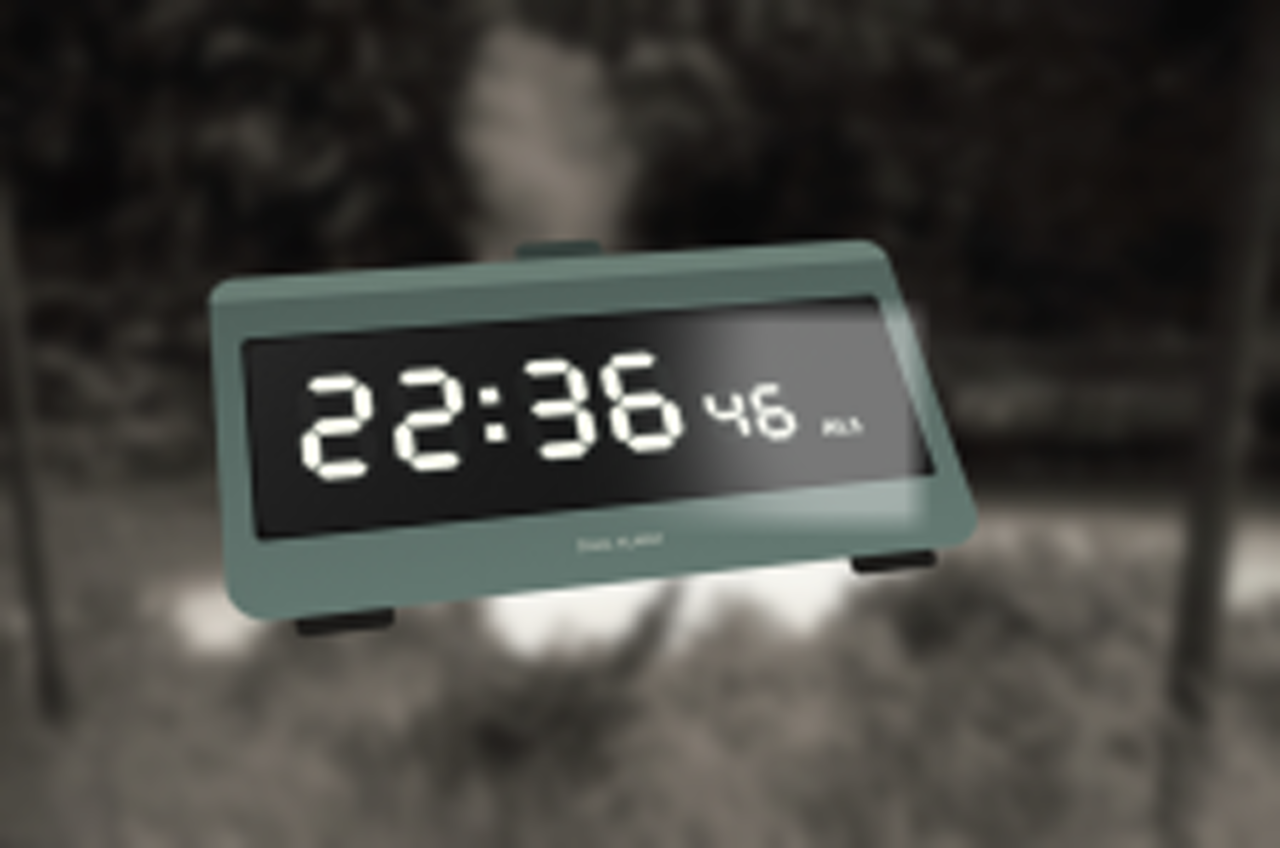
22:36:46
